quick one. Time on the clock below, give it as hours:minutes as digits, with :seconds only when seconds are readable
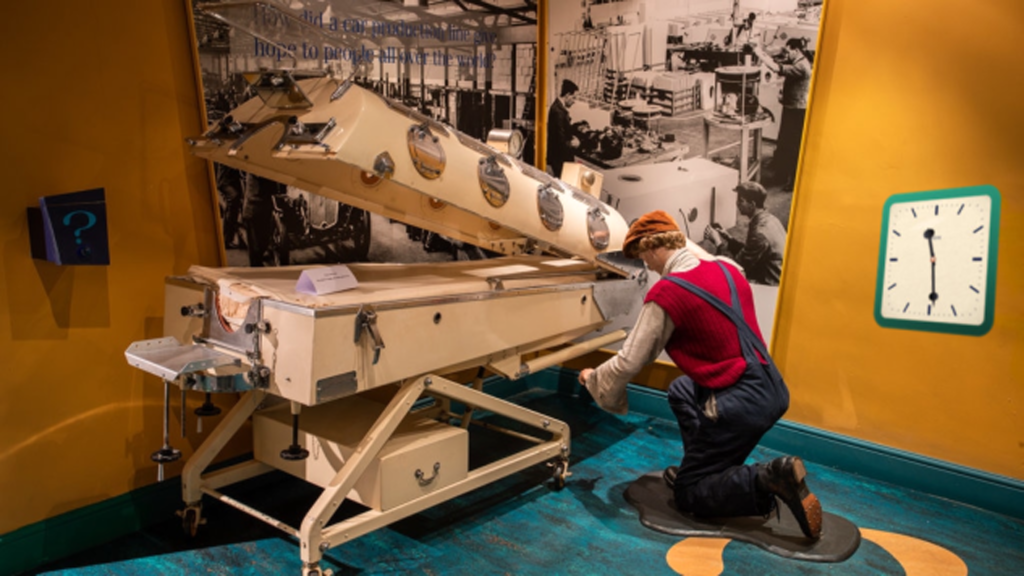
11:29
